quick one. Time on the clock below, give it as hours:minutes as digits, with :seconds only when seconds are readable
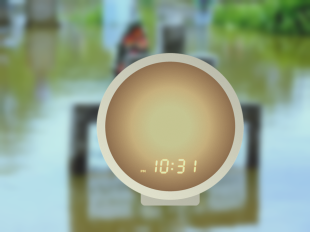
10:31
